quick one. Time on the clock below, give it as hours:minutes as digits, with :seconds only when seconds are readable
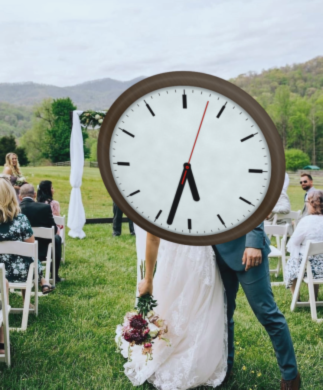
5:33:03
